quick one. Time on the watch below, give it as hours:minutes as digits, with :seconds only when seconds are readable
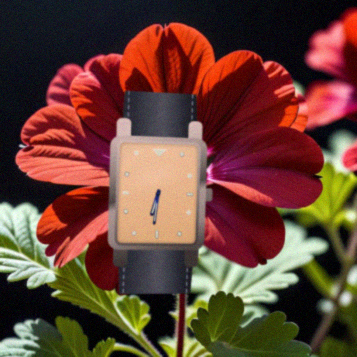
6:31
